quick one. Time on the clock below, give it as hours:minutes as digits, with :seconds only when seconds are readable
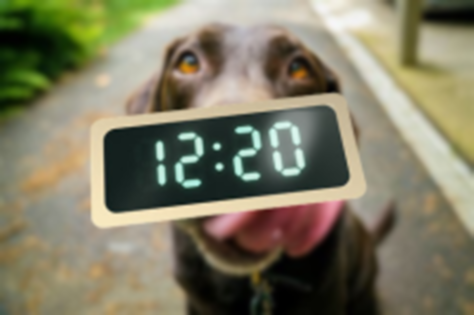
12:20
